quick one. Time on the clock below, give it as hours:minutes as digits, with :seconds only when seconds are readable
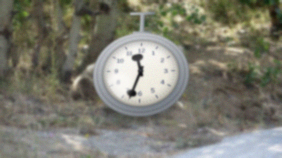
11:33
